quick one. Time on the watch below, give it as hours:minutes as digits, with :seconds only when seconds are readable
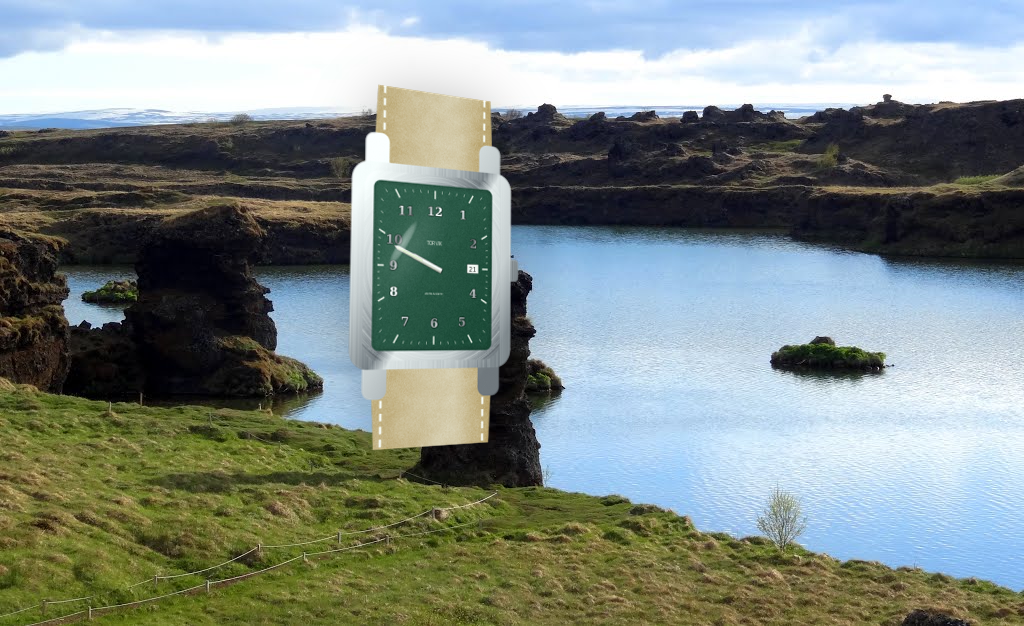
9:49
